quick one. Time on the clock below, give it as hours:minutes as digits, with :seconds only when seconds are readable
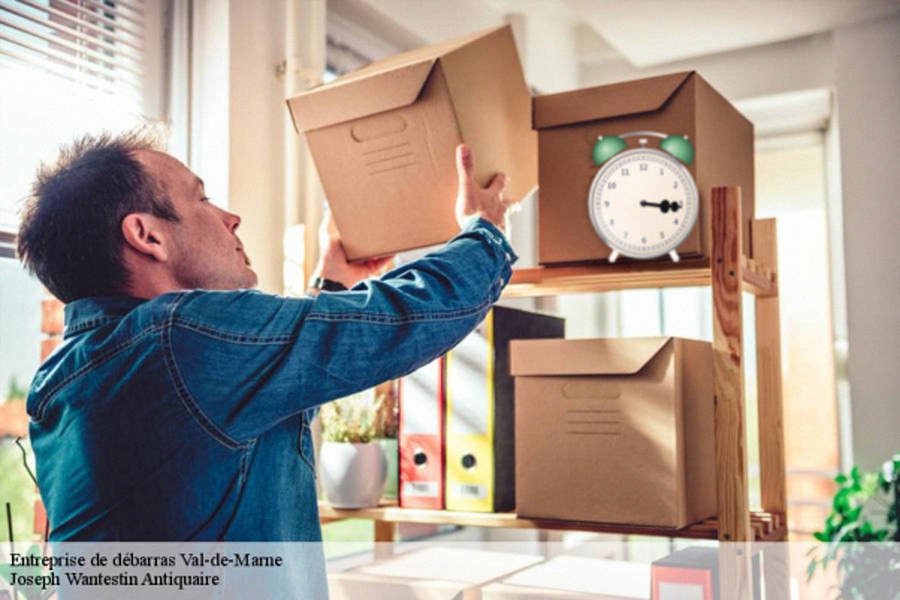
3:16
